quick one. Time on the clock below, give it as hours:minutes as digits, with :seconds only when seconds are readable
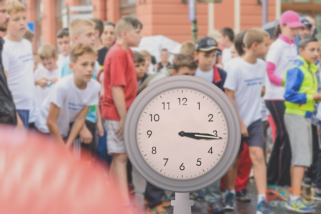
3:16
